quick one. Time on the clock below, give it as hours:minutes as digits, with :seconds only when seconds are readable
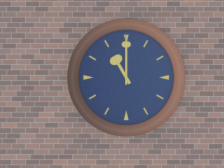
11:00
